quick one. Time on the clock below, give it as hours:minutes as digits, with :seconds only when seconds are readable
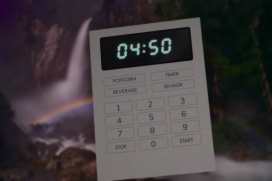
4:50
